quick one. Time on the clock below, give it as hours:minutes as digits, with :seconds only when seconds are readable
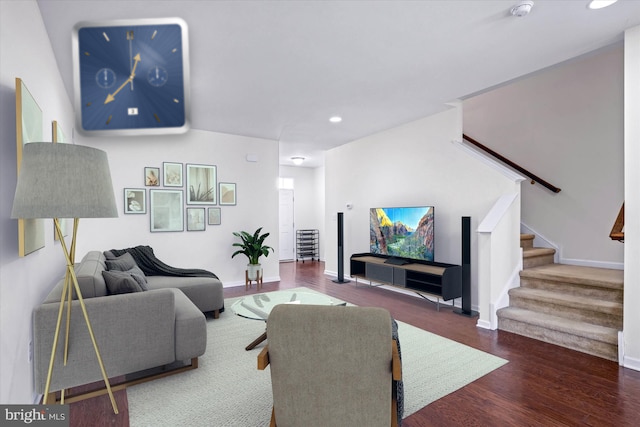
12:38
